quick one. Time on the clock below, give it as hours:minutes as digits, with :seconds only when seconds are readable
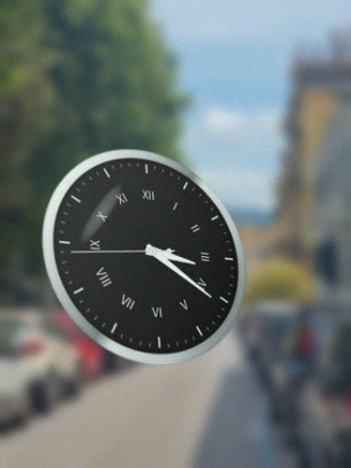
3:20:44
